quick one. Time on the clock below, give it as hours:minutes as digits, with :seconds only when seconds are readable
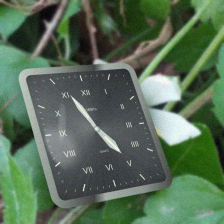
4:56
